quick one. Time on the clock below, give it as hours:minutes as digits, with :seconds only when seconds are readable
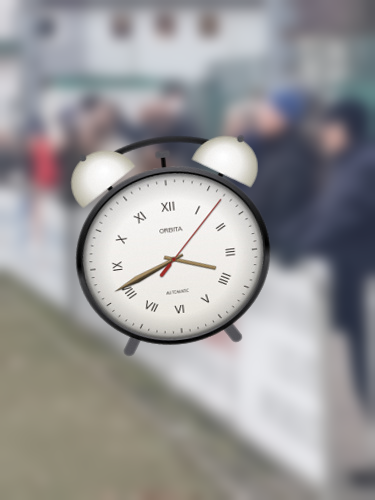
3:41:07
